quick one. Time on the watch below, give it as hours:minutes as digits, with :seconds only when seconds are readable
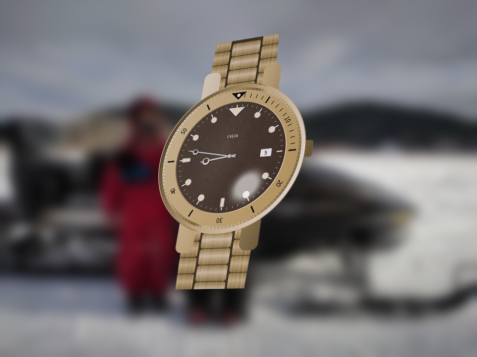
8:47
